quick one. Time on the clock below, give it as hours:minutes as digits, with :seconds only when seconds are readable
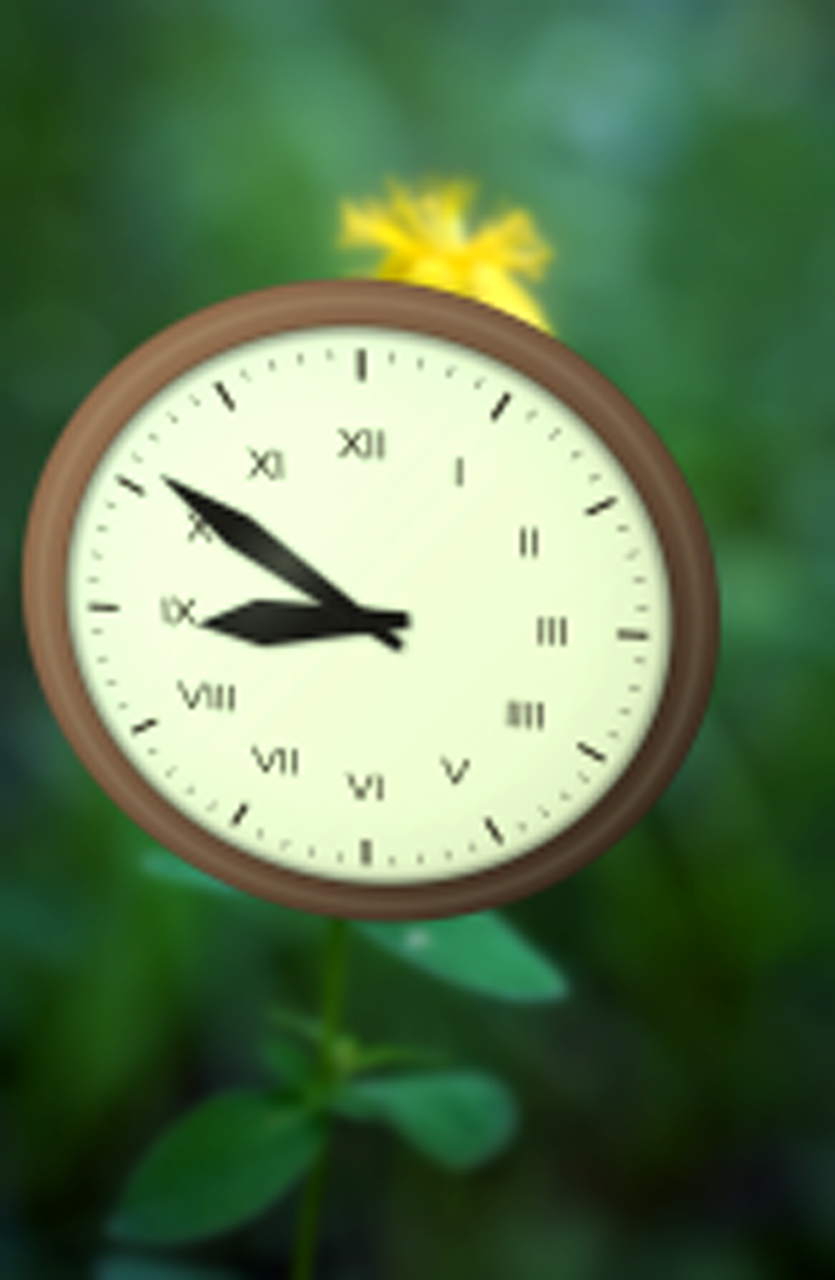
8:51
